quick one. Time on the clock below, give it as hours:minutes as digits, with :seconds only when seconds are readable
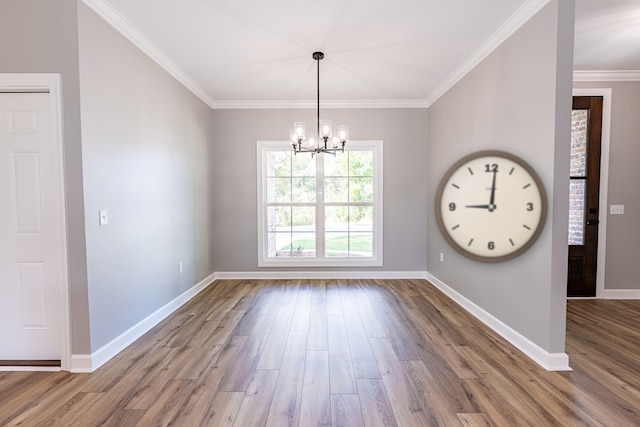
9:01
